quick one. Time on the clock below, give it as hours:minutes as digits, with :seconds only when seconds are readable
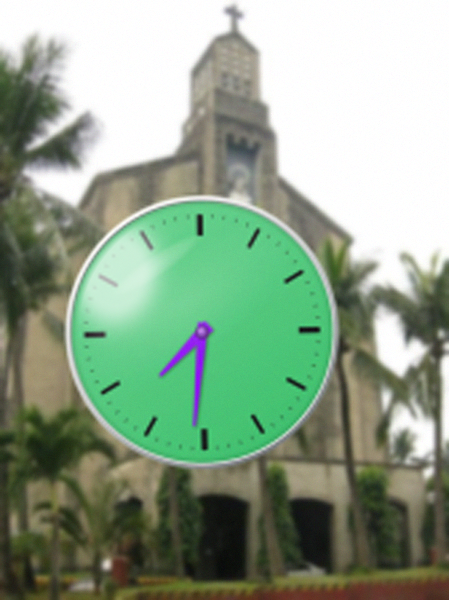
7:31
